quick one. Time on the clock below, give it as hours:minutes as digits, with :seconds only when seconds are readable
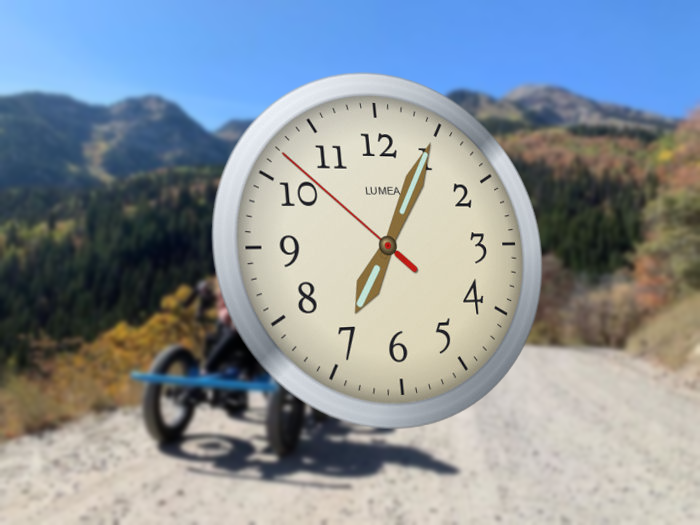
7:04:52
